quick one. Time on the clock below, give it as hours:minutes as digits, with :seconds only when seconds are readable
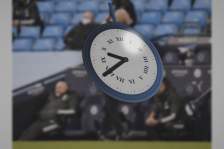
9:40
